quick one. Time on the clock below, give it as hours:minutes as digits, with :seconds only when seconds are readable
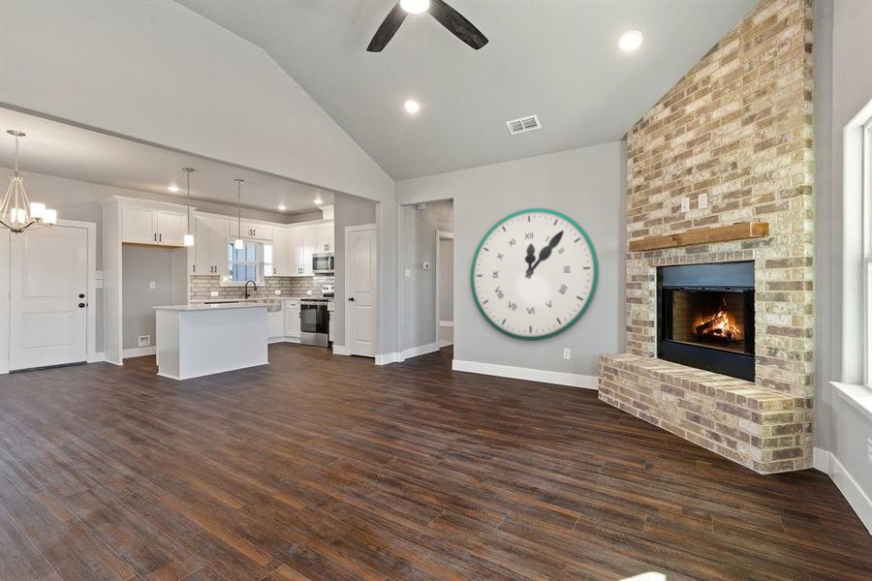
12:07
